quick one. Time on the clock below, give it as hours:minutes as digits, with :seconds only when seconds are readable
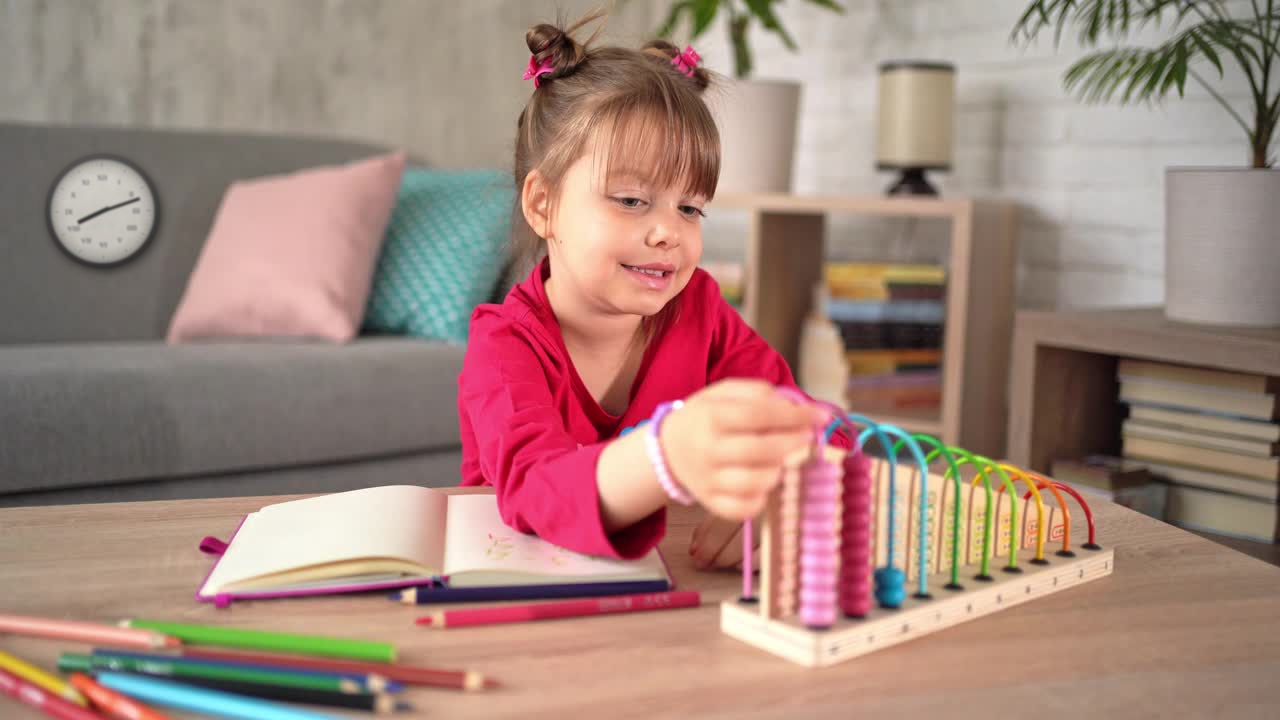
8:12
